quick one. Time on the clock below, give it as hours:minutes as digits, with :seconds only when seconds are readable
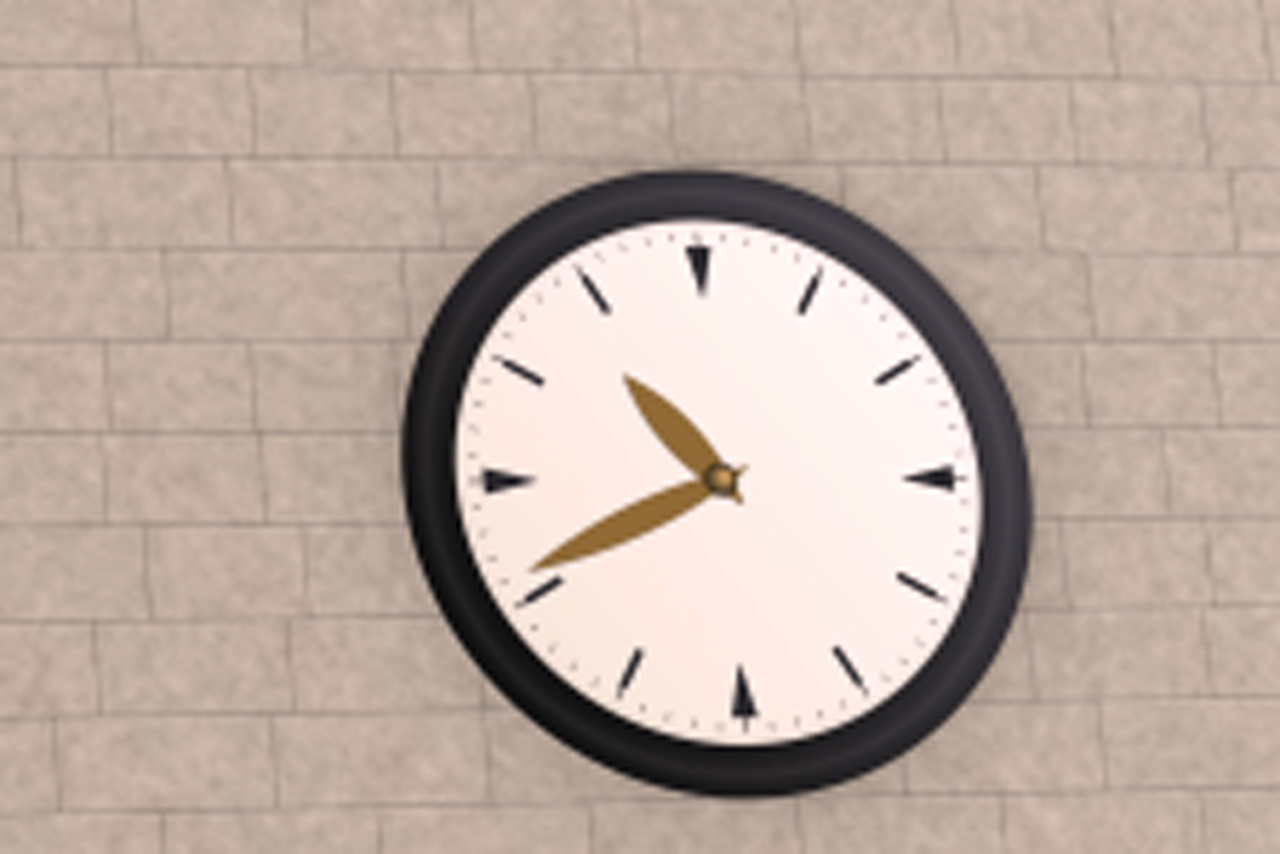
10:41
